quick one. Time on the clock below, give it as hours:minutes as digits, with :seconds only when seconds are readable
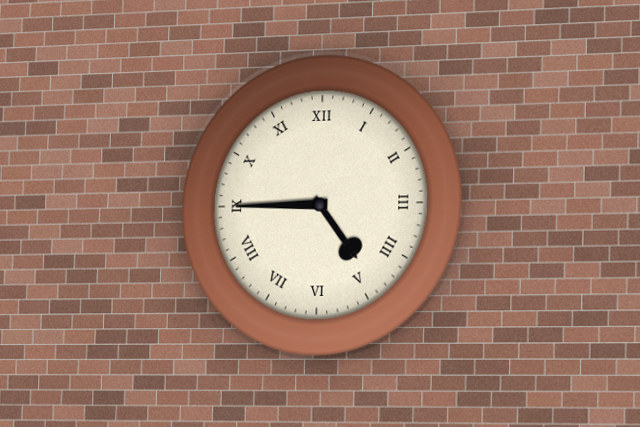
4:45
